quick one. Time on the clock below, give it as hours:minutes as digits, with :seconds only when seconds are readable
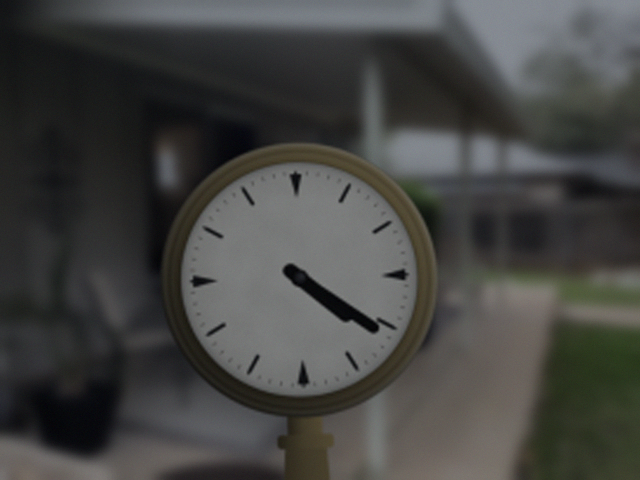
4:21
